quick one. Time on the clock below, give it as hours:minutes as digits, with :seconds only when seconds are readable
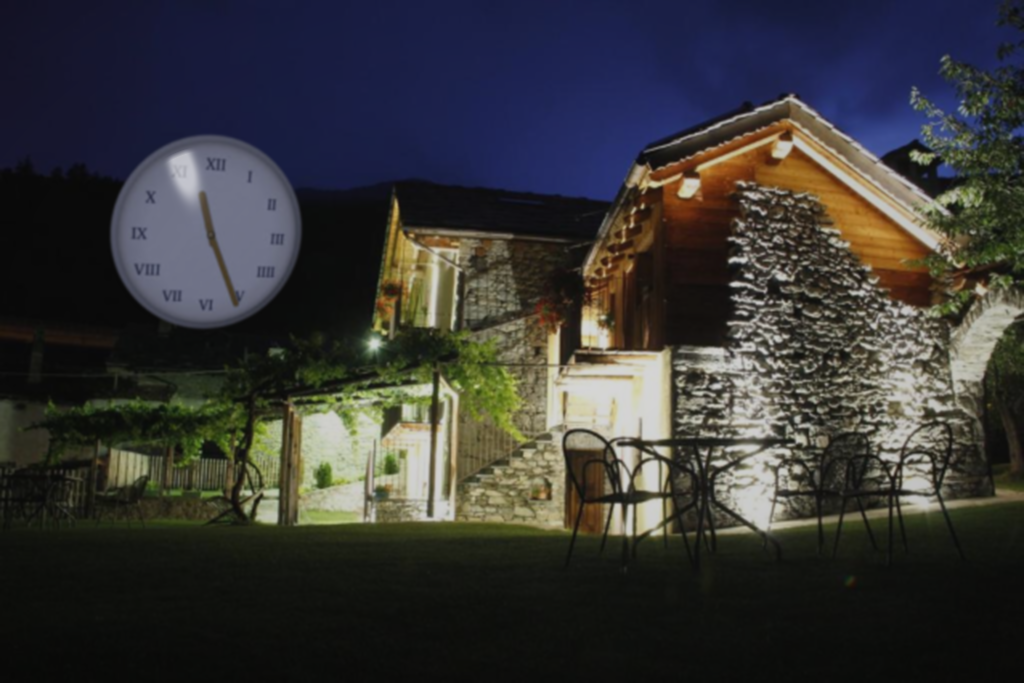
11:26
